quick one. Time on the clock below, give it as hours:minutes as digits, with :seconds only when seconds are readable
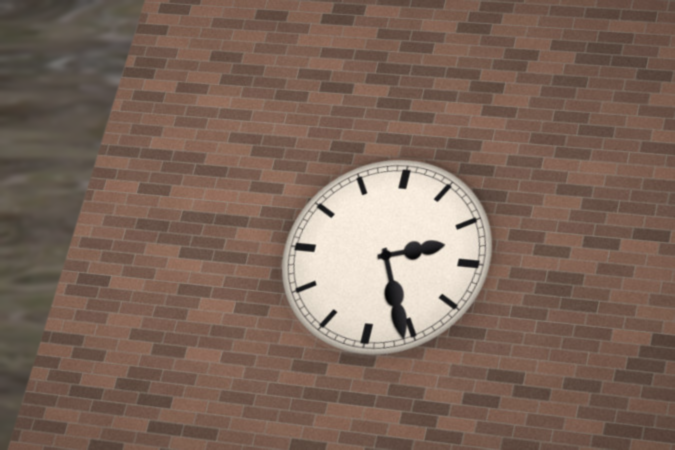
2:26
